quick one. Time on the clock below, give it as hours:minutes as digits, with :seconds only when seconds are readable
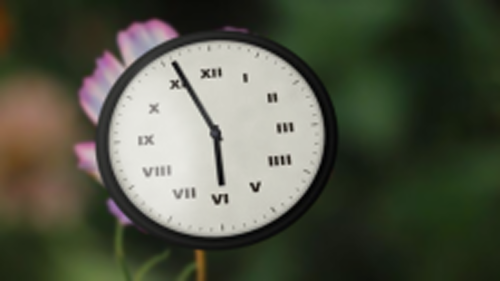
5:56
